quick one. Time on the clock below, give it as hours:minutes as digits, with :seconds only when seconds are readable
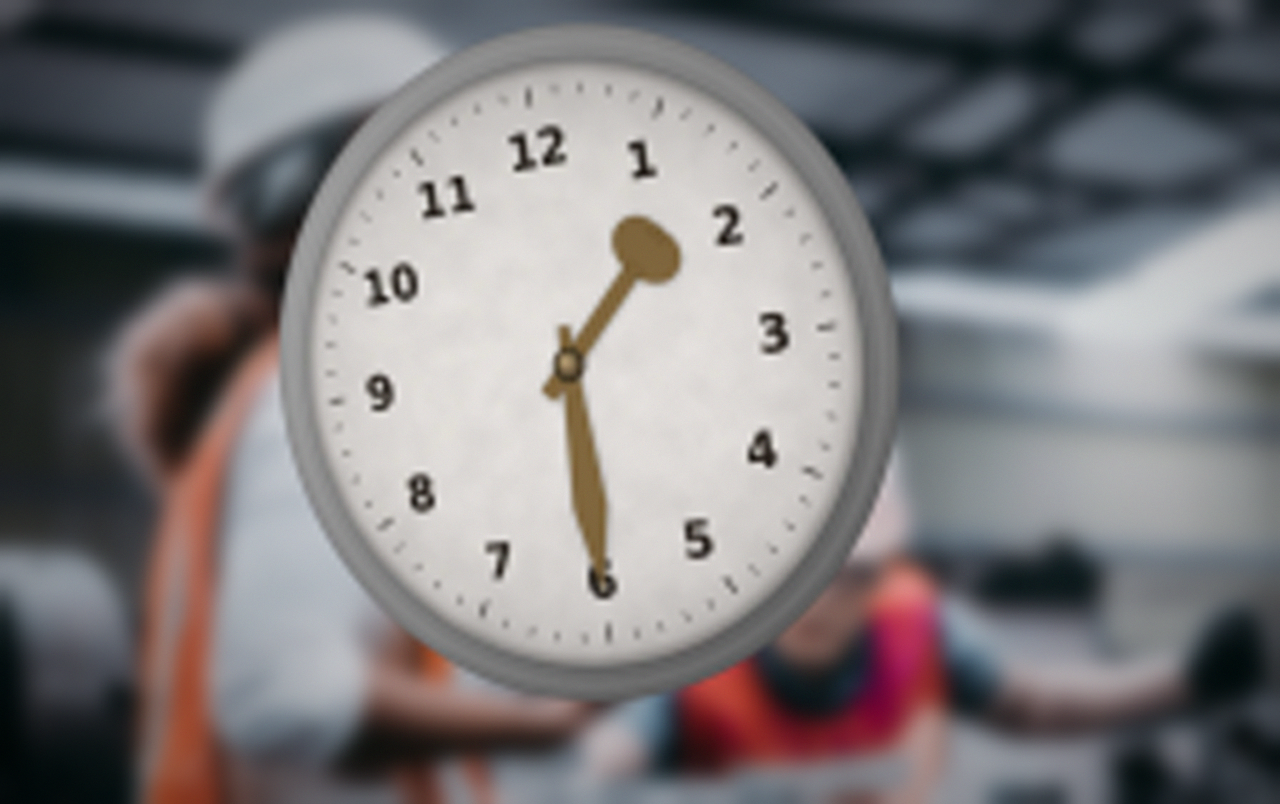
1:30
